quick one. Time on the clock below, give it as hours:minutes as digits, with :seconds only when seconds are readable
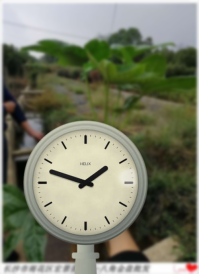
1:48
